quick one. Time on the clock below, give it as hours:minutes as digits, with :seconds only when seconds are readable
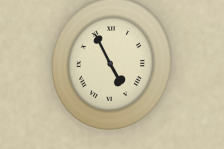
4:55
